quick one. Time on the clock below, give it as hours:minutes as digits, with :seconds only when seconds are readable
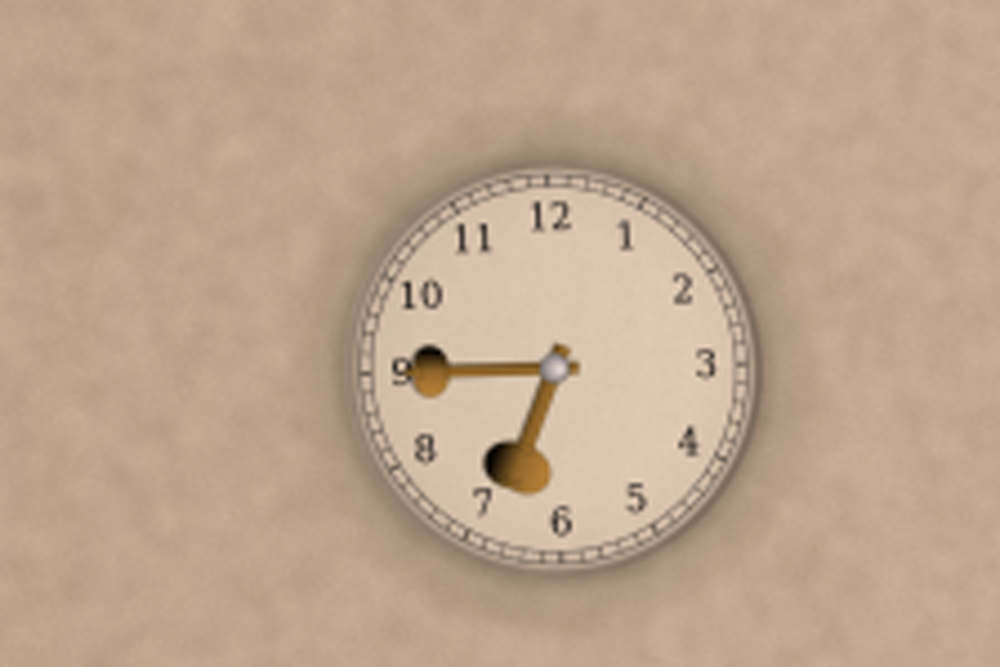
6:45
